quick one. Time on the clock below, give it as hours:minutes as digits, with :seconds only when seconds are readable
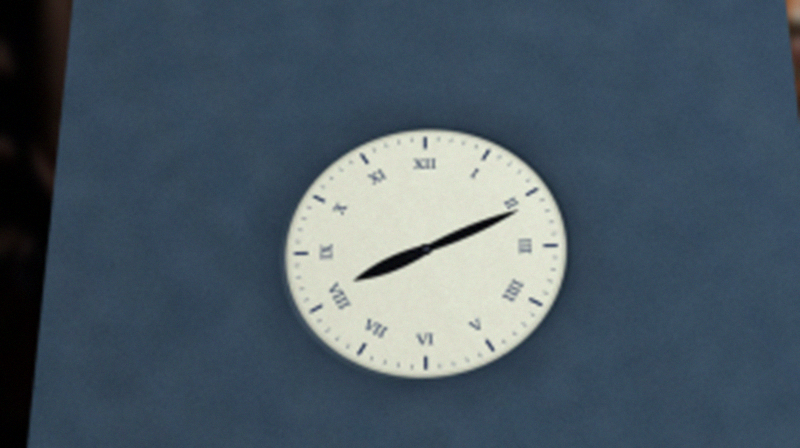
8:11
